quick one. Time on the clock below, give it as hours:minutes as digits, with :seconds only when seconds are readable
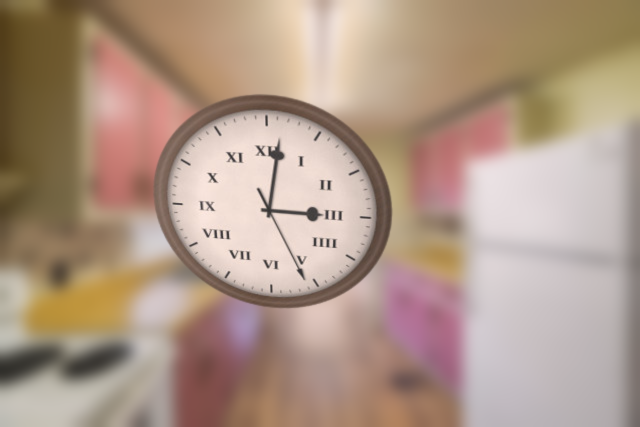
3:01:26
